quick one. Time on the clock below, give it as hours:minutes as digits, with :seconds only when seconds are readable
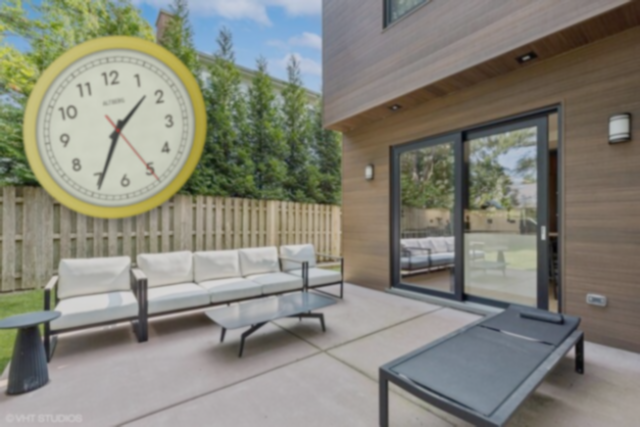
1:34:25
